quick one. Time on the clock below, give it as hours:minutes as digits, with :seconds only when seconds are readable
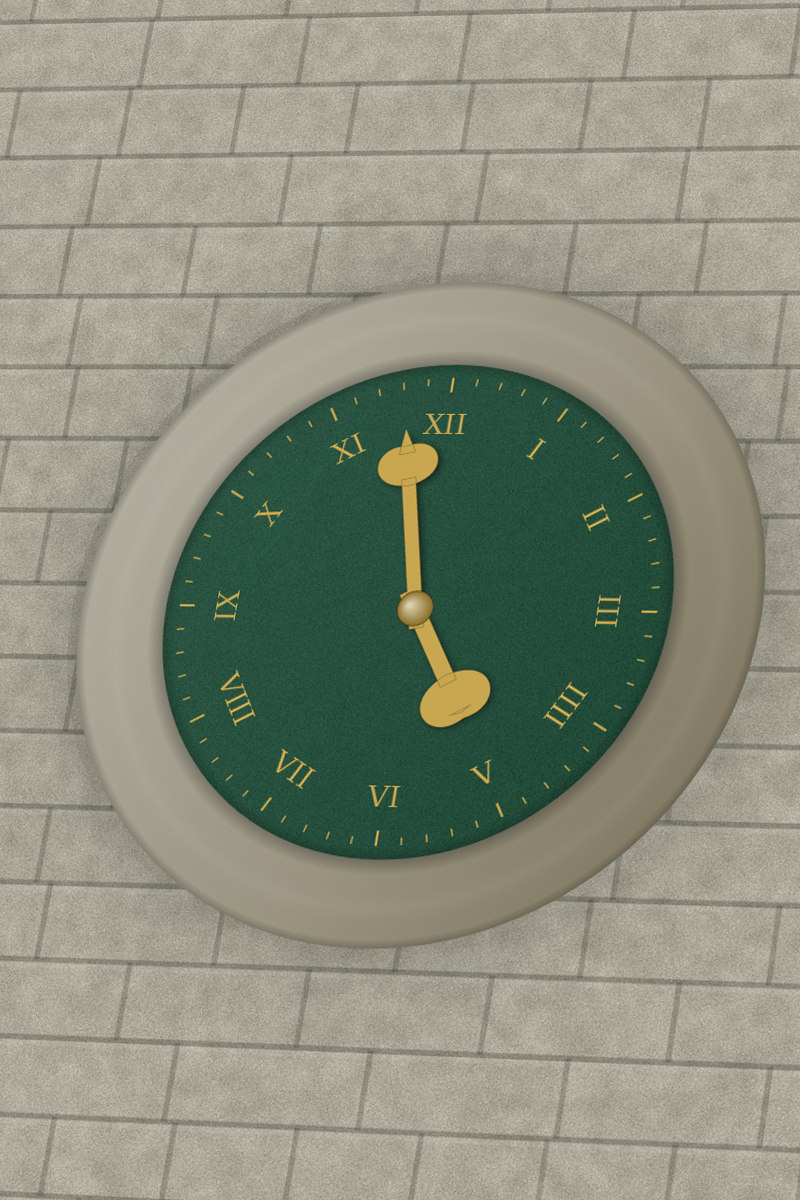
4:58
